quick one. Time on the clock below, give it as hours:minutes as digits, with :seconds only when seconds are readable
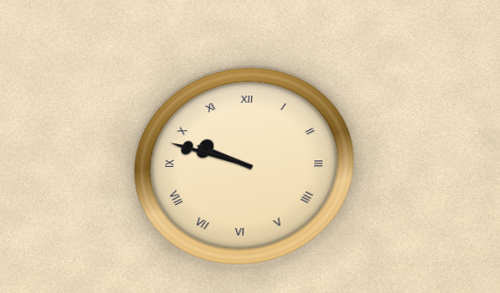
9:48
